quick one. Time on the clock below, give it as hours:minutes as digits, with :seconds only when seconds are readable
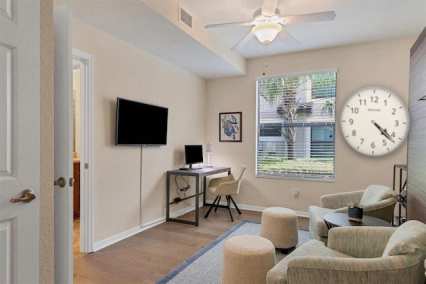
4:22
